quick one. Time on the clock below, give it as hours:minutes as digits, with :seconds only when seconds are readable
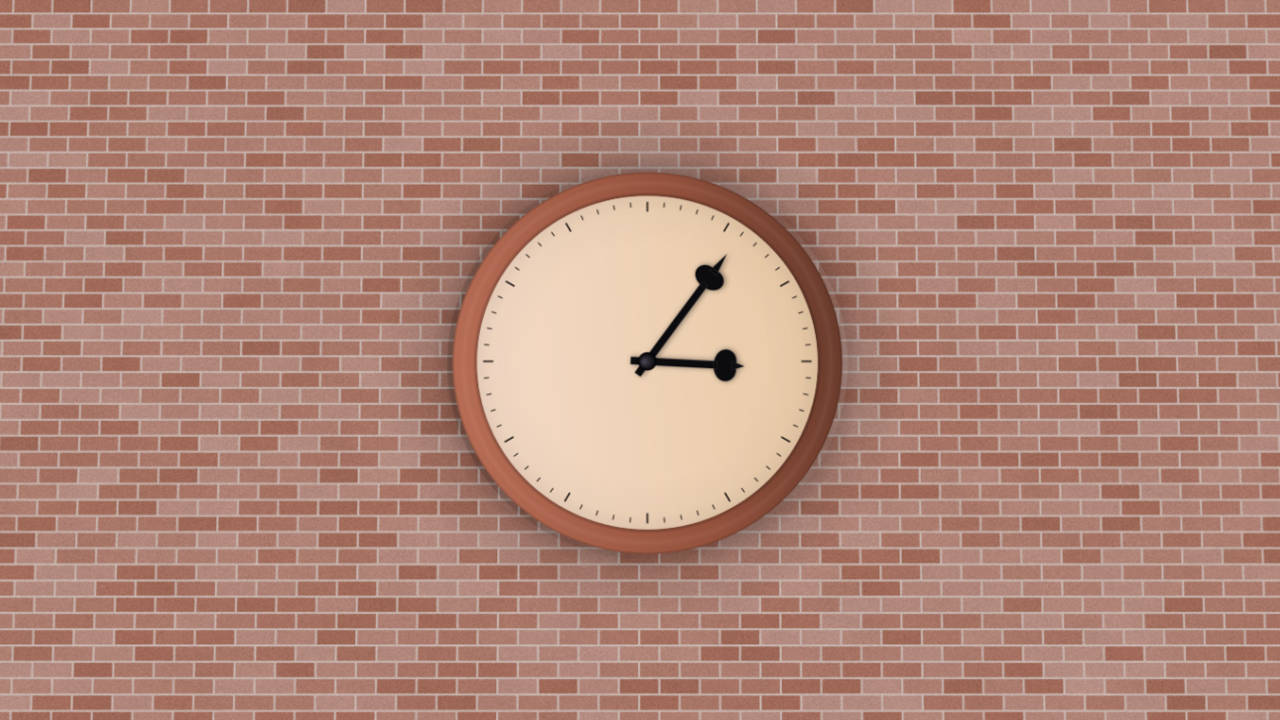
3:06
